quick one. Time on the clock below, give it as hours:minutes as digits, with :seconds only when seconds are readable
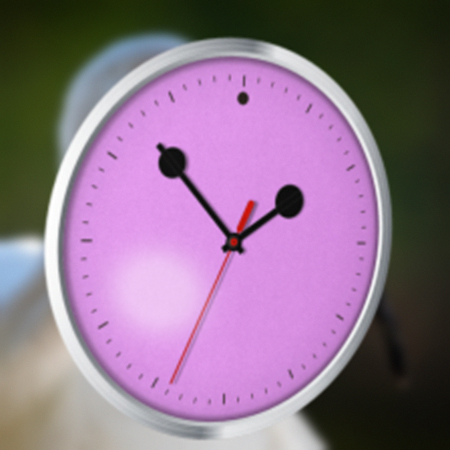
1:52:34
